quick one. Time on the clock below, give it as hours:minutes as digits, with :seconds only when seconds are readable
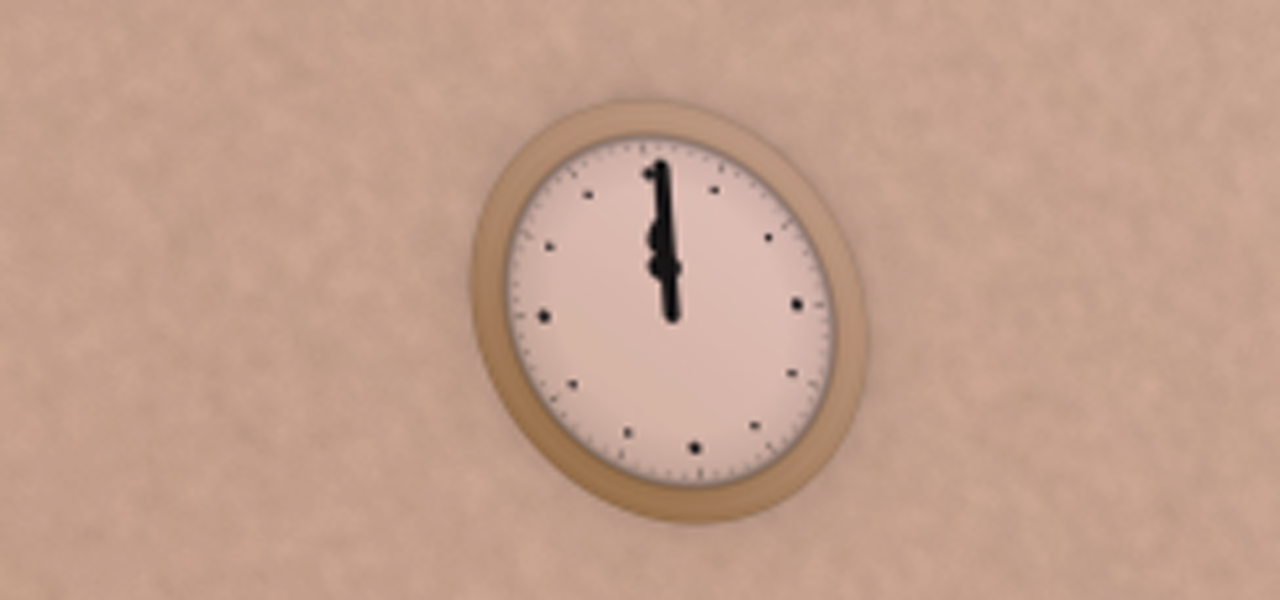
12:01
